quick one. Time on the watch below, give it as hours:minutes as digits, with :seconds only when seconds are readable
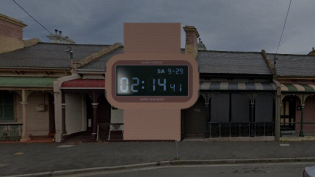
2:14:41
